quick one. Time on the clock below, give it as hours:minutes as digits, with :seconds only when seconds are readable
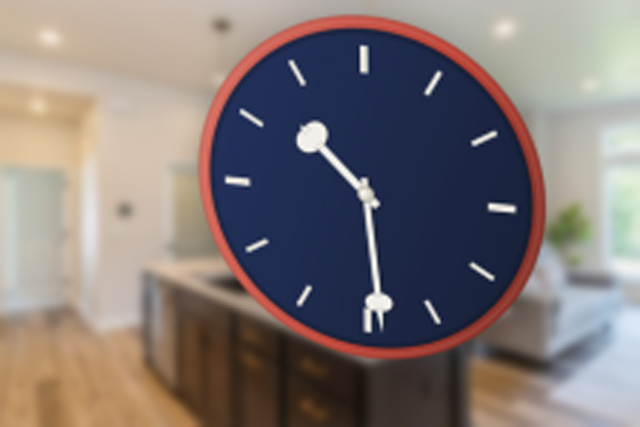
10:29
